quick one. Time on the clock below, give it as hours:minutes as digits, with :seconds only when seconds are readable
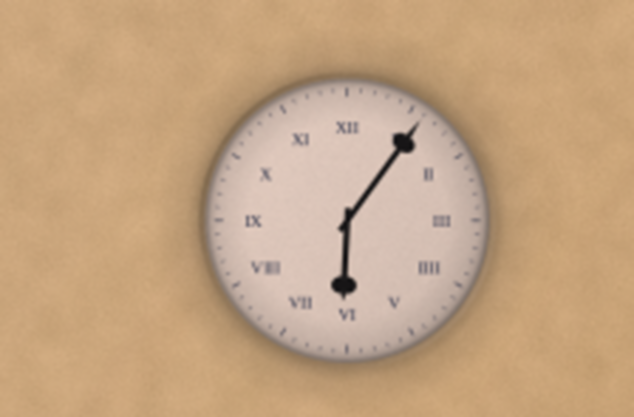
6:06
